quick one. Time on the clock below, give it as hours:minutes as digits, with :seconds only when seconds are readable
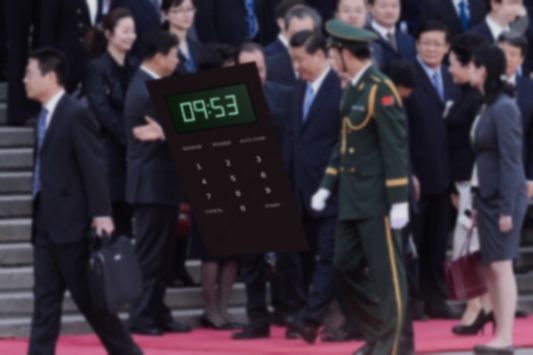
9:53
